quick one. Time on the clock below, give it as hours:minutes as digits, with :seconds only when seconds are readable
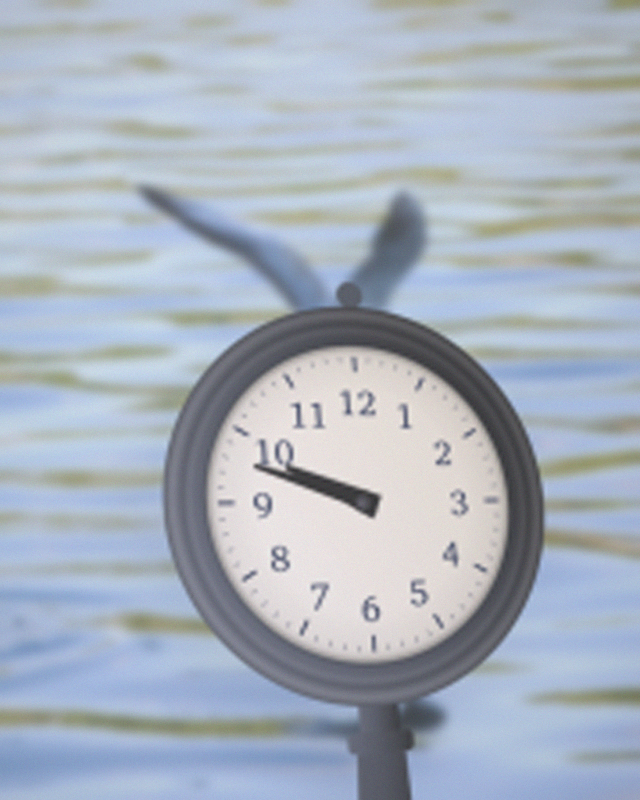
9:48
